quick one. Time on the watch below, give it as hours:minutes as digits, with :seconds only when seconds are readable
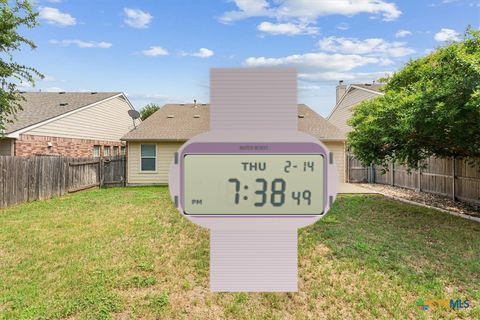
7:38:49
